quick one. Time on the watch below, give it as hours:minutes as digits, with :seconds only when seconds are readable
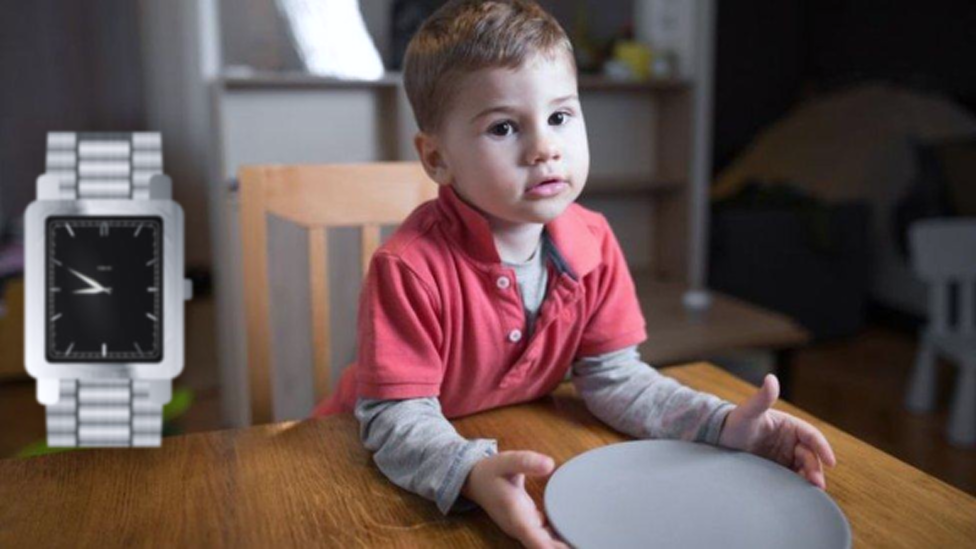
8:50
